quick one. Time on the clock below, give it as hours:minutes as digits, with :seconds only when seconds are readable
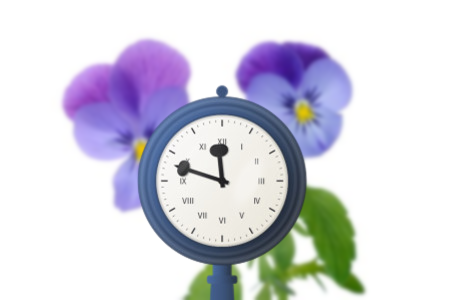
11:48
